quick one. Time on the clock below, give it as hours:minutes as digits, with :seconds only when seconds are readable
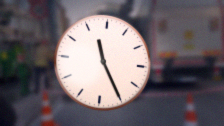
11:25
